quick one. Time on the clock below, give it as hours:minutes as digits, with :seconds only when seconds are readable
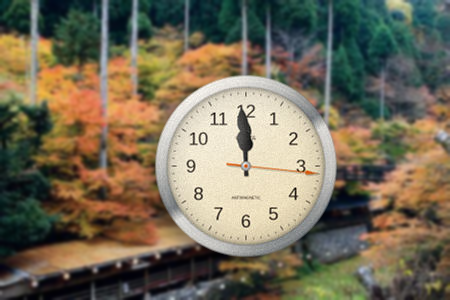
11:59:16
